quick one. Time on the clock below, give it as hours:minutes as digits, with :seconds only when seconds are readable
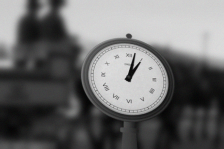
1:02
